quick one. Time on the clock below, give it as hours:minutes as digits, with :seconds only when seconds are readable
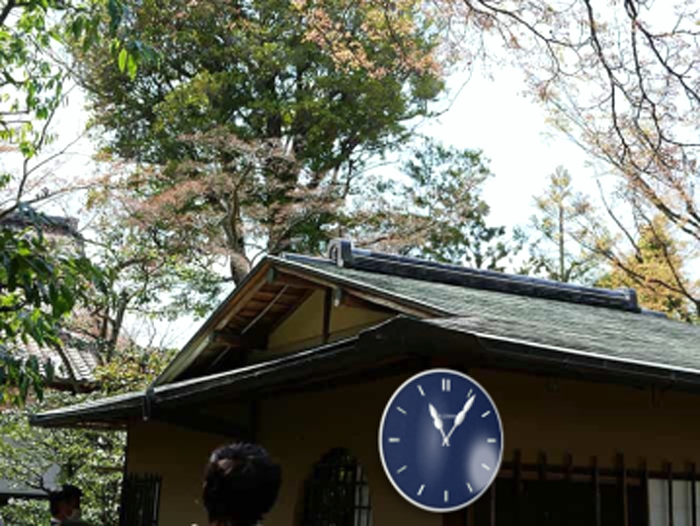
11:06
